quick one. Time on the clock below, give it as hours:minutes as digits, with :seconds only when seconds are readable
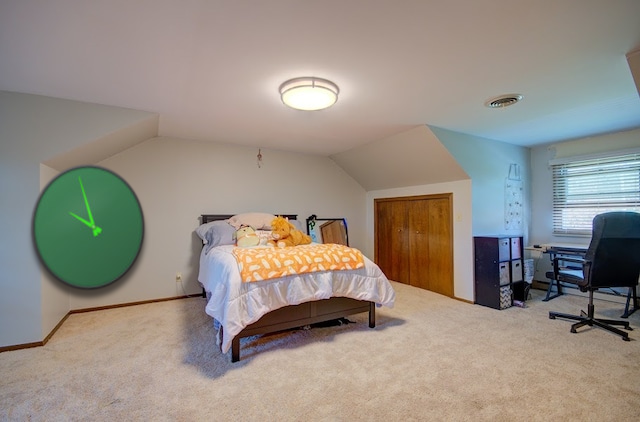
9:57
